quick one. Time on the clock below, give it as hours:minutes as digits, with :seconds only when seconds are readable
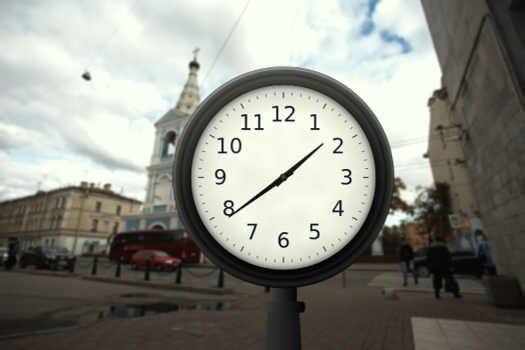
1:39
